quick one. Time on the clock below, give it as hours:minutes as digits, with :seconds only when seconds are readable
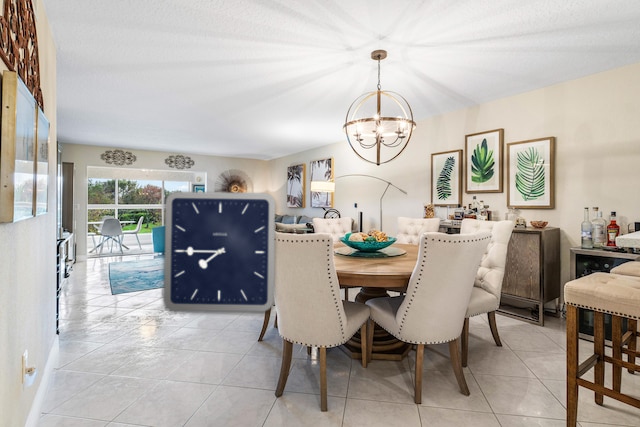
7:45
